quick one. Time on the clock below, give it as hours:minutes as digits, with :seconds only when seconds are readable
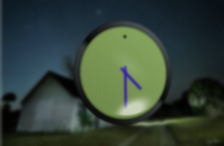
4:30
